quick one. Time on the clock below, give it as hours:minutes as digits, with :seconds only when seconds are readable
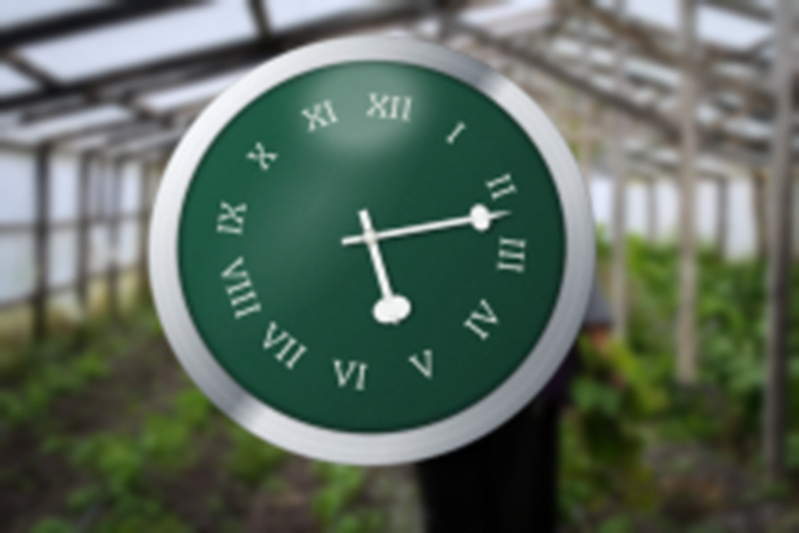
5:12
